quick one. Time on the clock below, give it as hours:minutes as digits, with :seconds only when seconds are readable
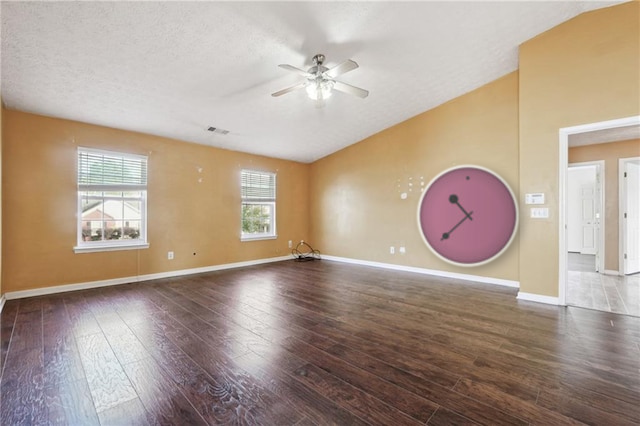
10:38
